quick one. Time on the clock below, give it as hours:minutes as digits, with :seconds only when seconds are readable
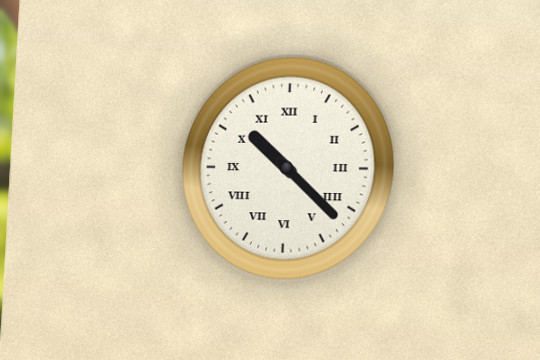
10:22
